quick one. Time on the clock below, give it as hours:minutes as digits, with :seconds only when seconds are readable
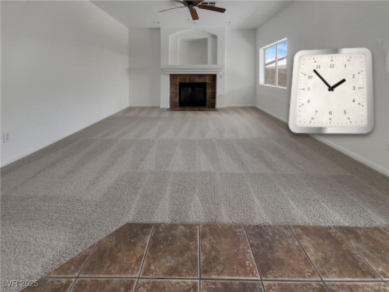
1:53
